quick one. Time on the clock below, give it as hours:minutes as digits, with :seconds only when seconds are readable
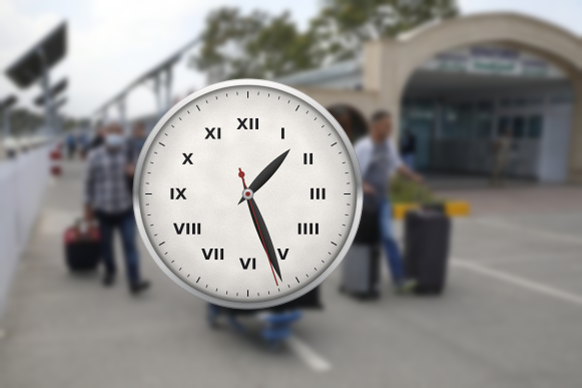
1:26:27
